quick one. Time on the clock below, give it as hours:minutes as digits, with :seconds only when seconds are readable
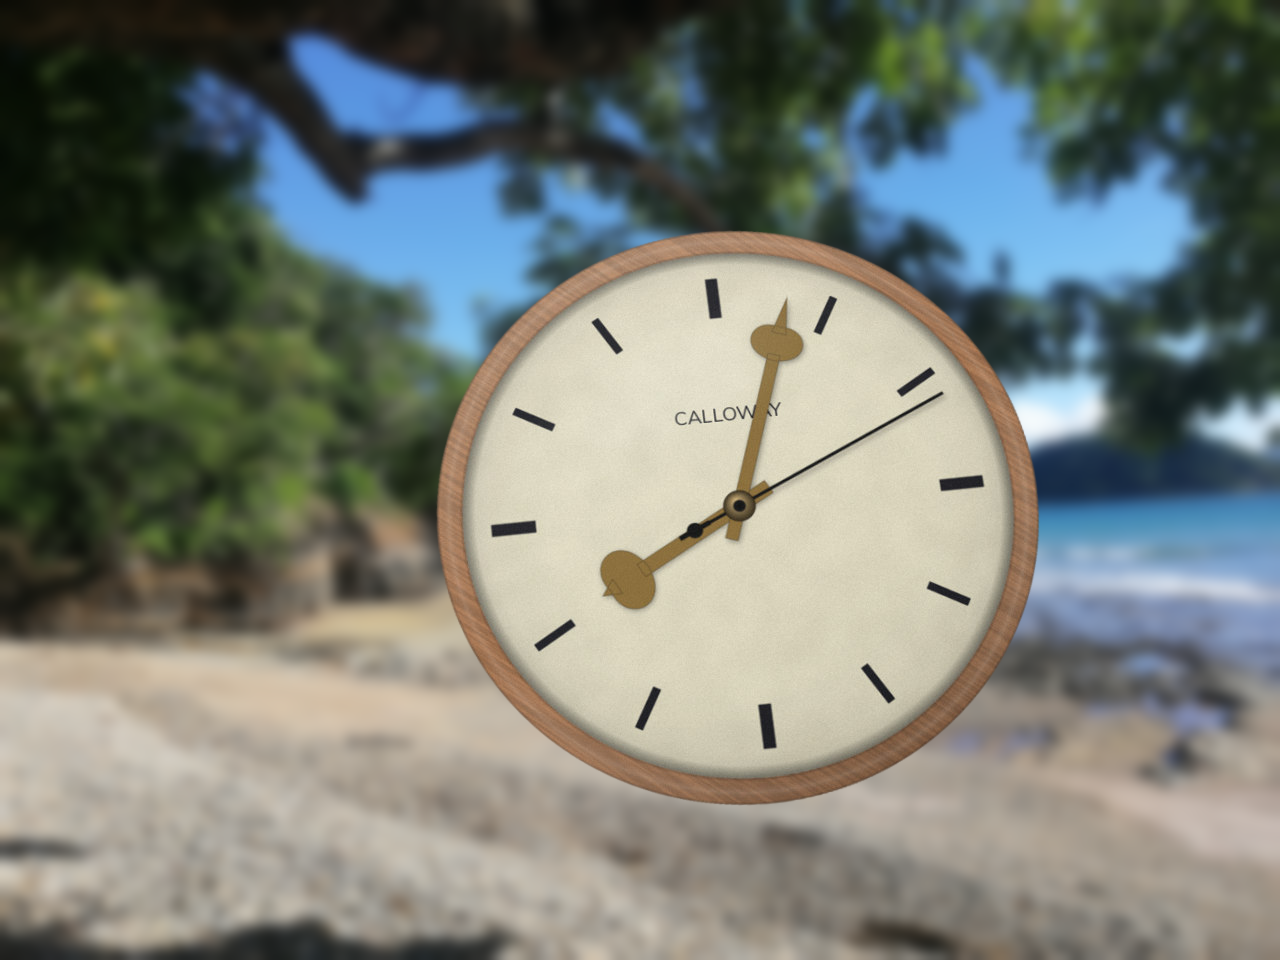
8:03:11
